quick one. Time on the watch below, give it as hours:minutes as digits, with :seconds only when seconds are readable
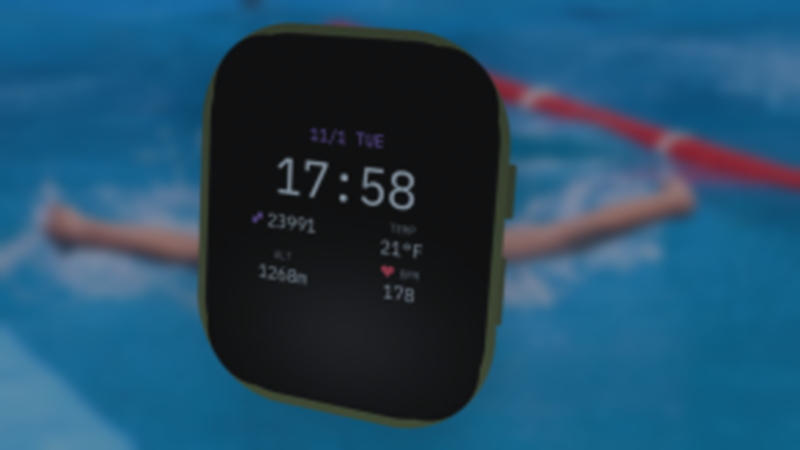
17:58
